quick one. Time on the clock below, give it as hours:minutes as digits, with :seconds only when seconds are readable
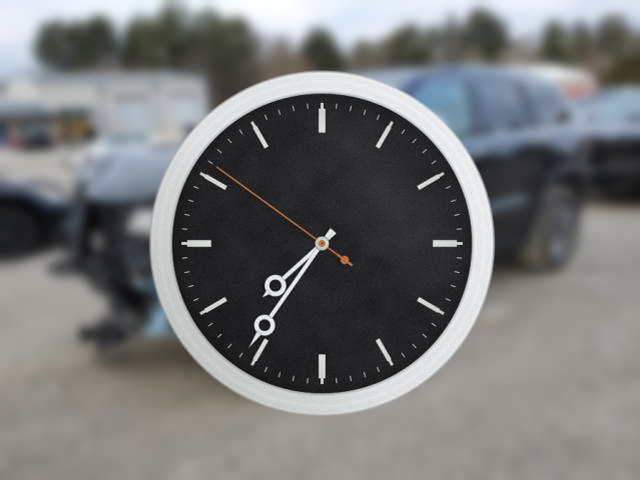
7:35:51
